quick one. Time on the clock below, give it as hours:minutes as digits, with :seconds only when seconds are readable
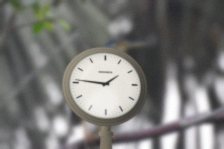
1:46
